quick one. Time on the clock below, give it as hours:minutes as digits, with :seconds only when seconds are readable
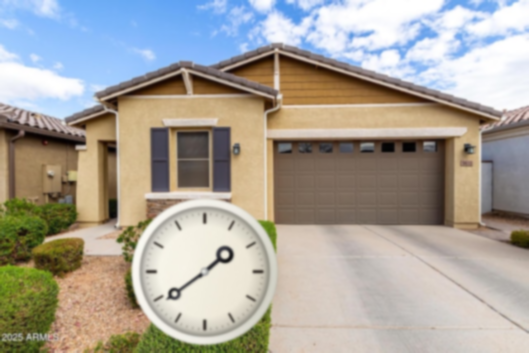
1:39
